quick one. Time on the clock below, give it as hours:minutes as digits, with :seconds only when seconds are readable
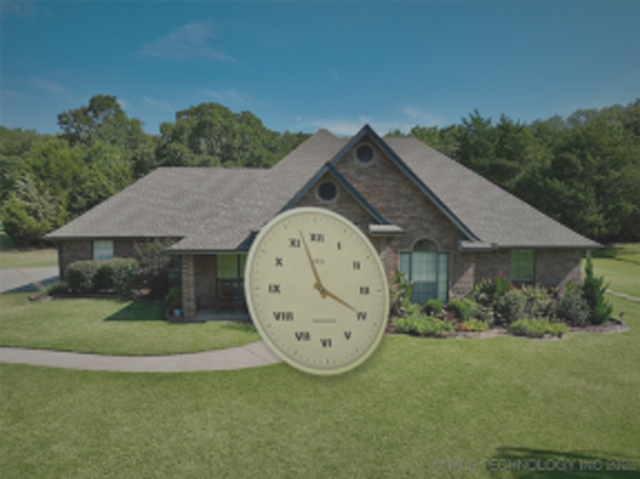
3:57
